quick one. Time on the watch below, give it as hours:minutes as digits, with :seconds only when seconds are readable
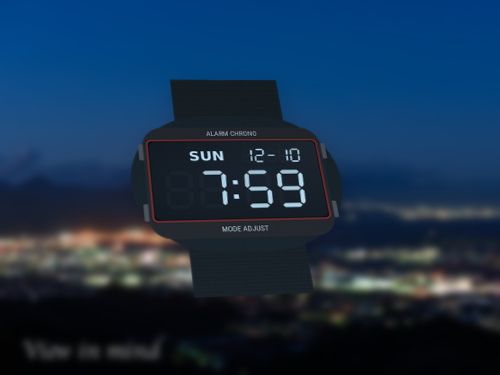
7:59
